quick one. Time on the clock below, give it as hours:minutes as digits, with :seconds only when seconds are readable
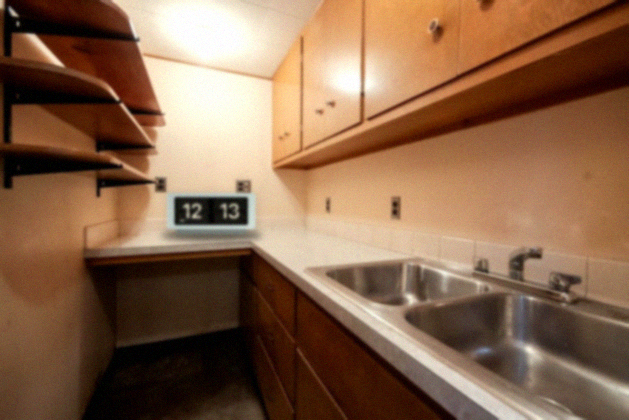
12:13
